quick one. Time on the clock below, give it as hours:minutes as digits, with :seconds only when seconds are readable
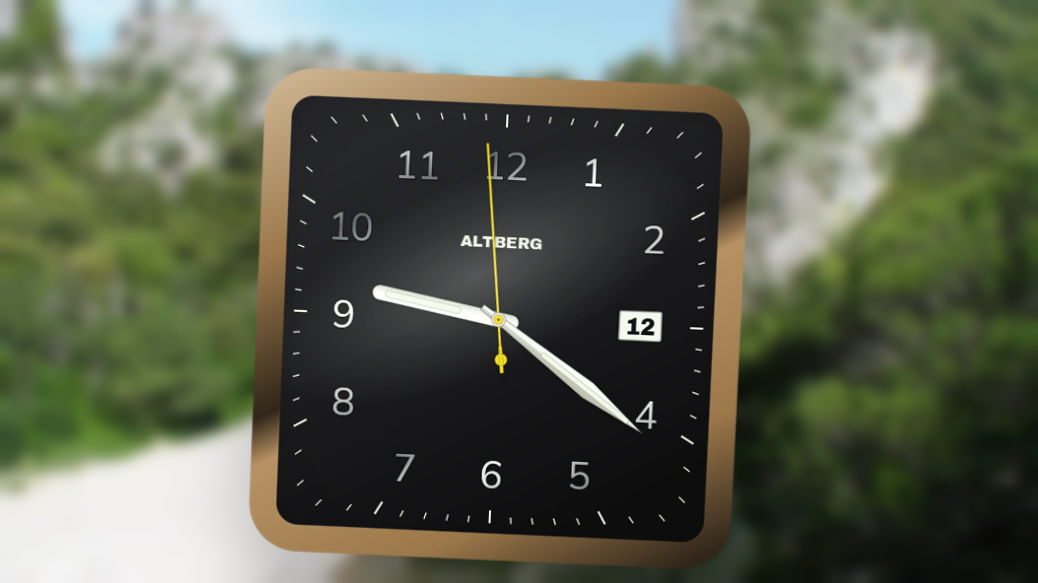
9:20:59
